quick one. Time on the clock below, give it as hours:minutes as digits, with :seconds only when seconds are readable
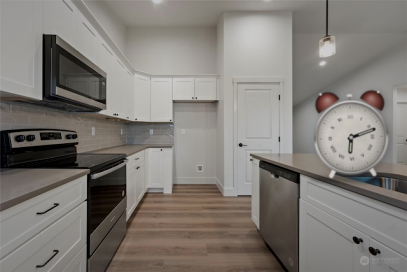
6:12
